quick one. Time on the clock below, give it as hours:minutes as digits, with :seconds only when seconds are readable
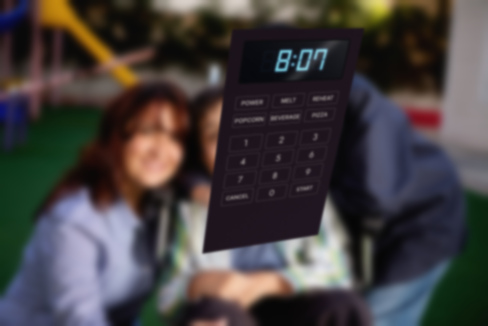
8:07
